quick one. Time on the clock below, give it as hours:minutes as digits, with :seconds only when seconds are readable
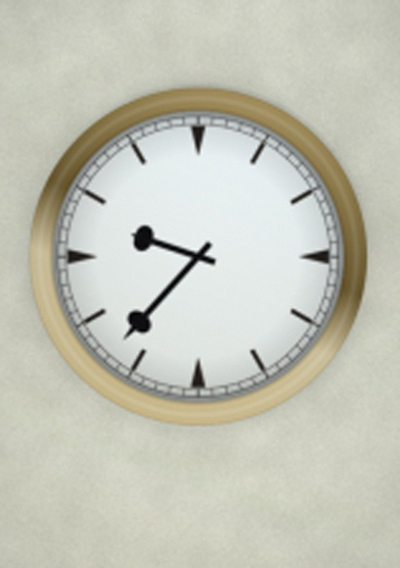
9:37
